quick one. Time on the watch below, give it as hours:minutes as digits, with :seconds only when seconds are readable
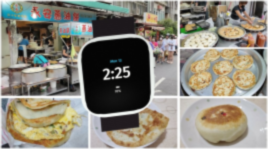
2:25
